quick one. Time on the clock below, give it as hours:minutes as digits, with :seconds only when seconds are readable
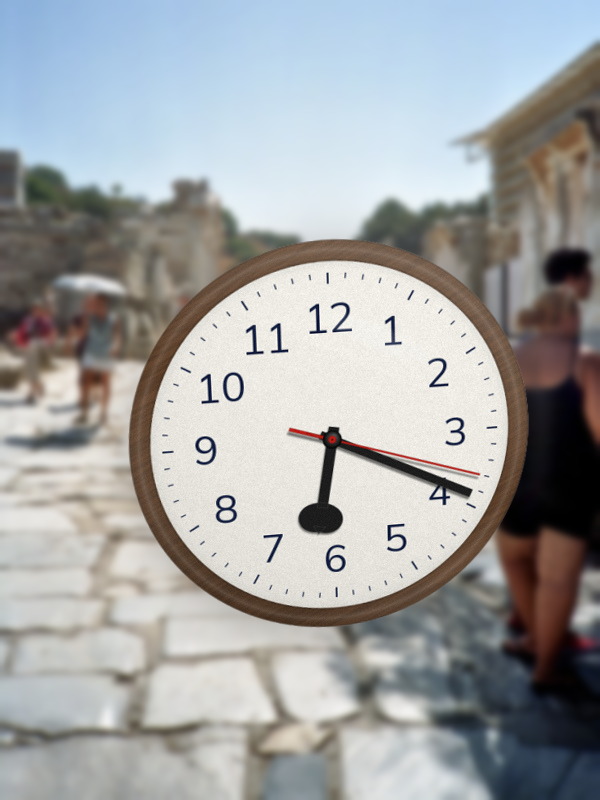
6:19:18
